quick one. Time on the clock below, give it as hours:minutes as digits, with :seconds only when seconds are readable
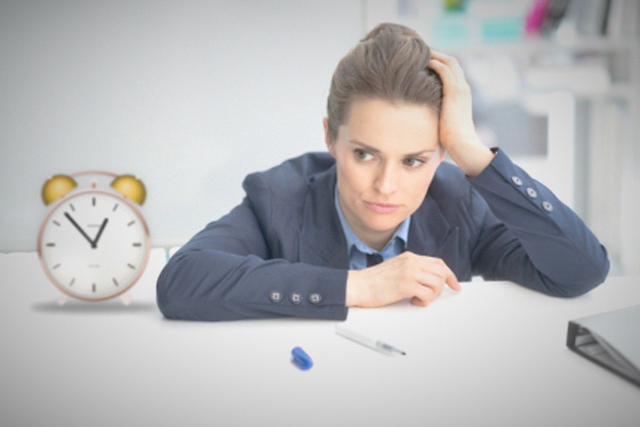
12:53
